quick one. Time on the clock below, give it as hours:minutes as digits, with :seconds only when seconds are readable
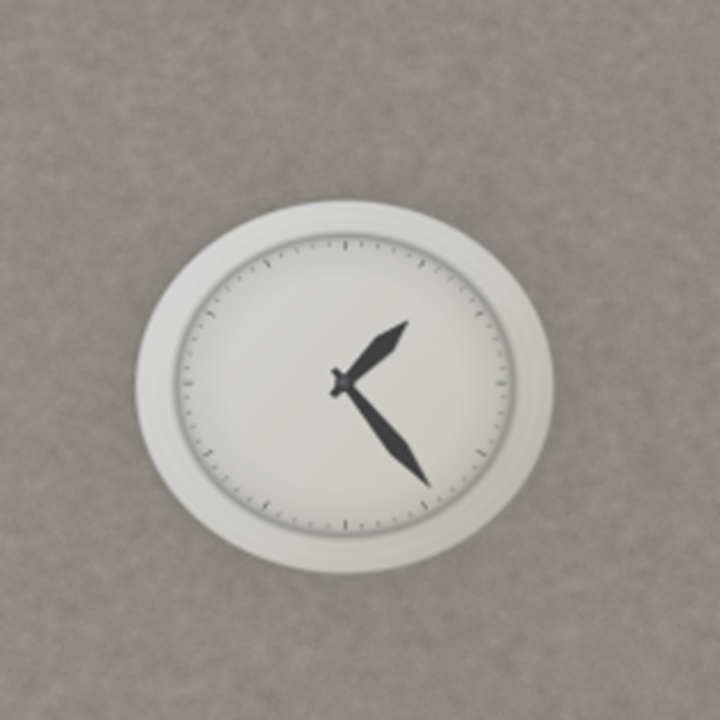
1:24
